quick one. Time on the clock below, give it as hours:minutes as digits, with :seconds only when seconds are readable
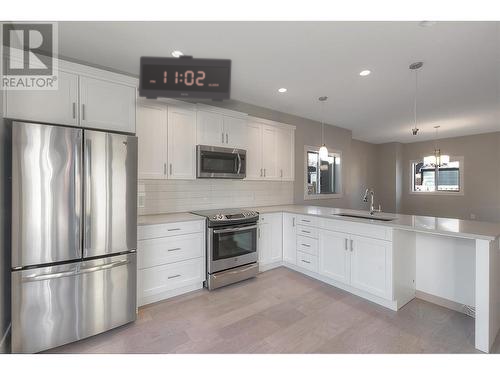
11:02
